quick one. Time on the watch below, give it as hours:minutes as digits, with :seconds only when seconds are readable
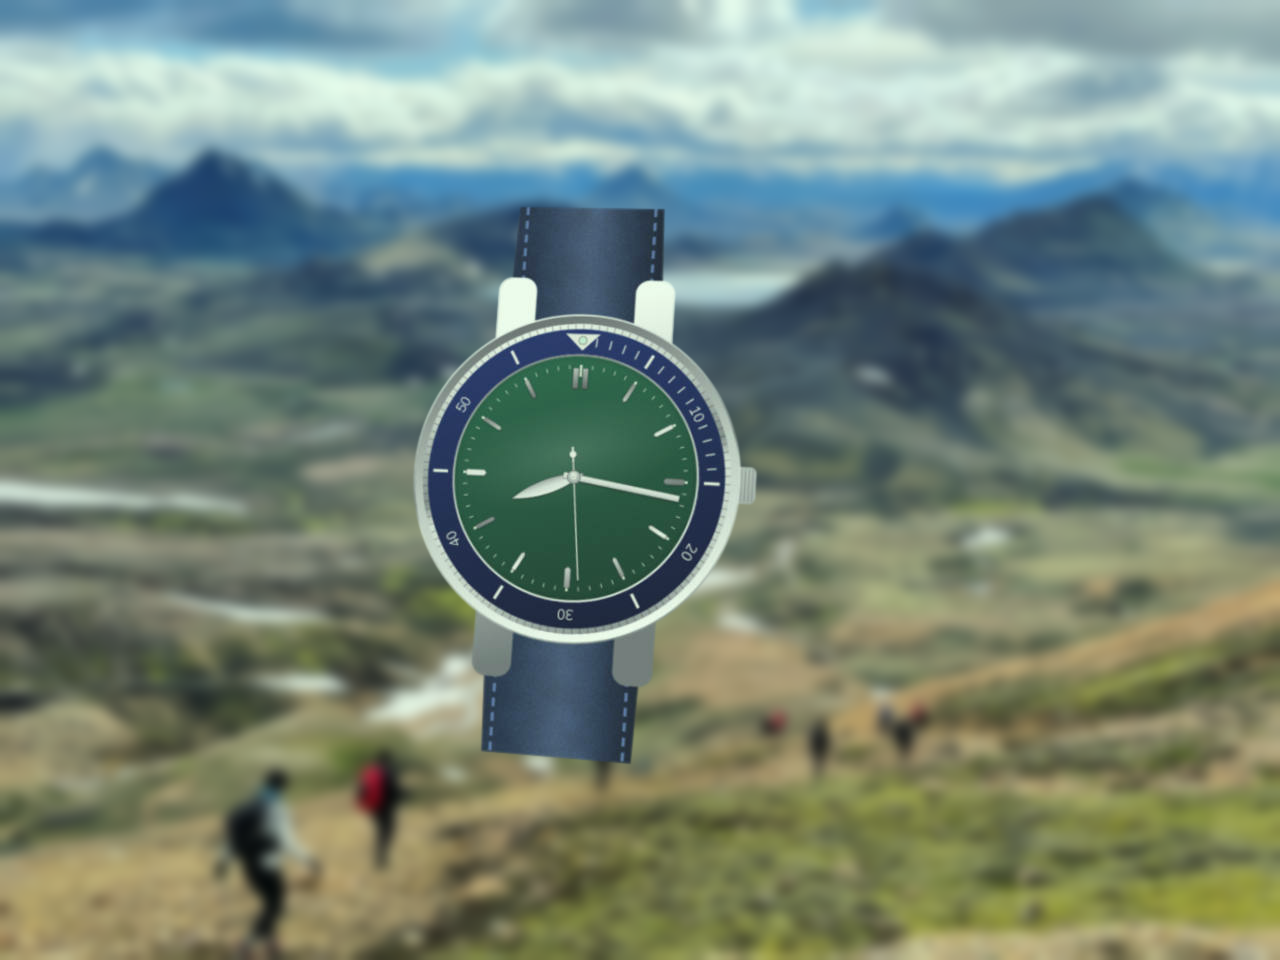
8:16:29
